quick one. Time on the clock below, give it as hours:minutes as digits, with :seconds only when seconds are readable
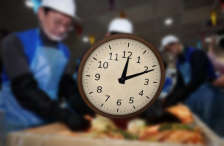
12:11
